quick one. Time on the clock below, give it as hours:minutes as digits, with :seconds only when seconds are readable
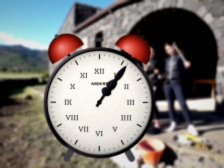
1:06
